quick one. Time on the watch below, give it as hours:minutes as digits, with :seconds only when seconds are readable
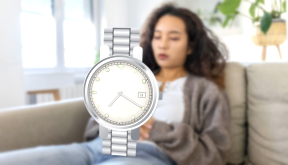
7:20
